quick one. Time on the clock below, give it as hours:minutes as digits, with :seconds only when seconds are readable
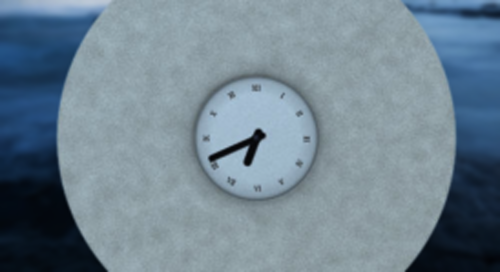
6:41
